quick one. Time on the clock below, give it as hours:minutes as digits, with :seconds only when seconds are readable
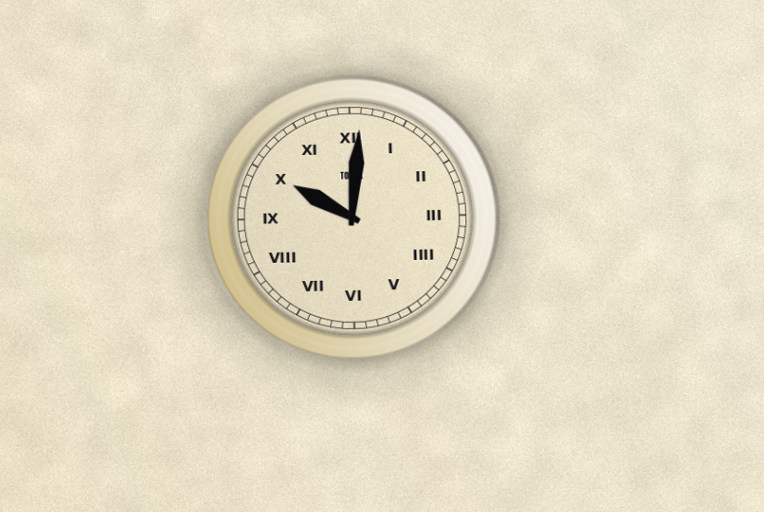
10:01
